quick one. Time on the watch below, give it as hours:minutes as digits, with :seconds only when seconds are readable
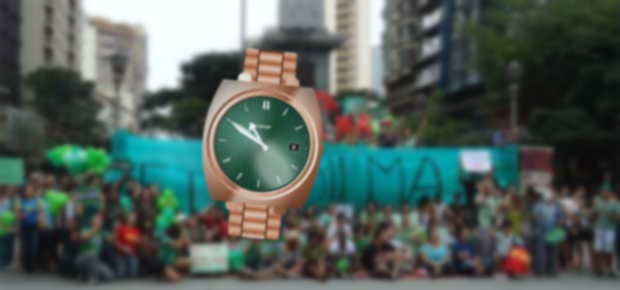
10:50
